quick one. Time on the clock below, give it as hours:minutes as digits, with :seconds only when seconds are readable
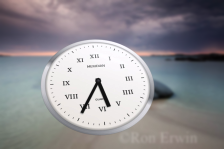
5:35
